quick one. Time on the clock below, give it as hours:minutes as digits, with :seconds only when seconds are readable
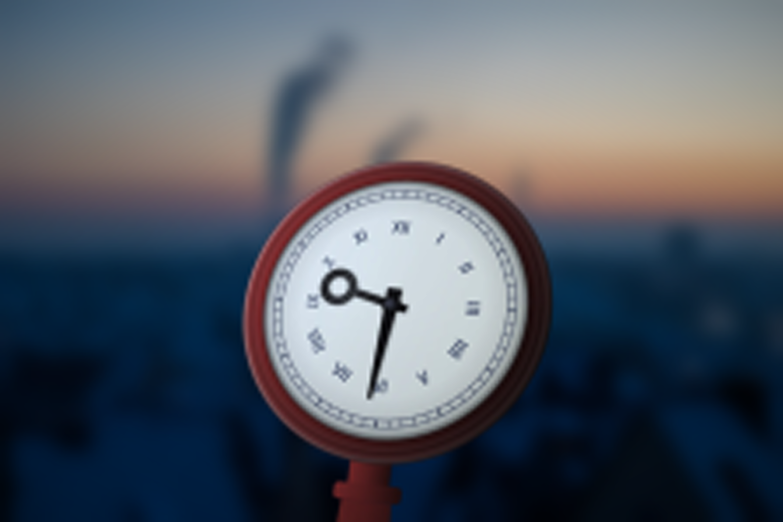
9:31
